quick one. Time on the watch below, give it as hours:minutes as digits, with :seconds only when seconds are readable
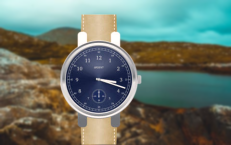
3:18
